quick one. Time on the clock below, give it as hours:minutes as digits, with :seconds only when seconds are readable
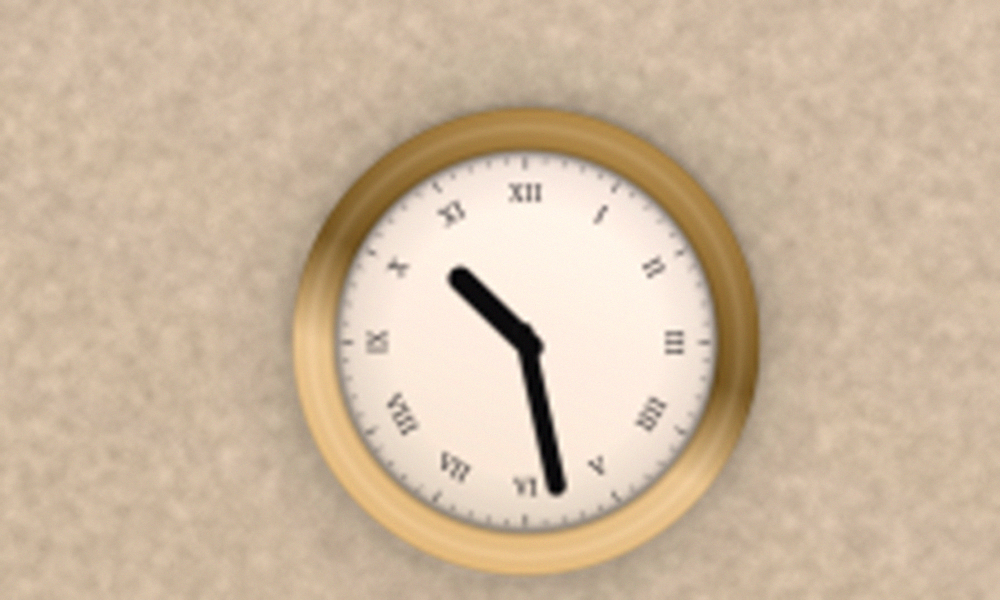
10:28
